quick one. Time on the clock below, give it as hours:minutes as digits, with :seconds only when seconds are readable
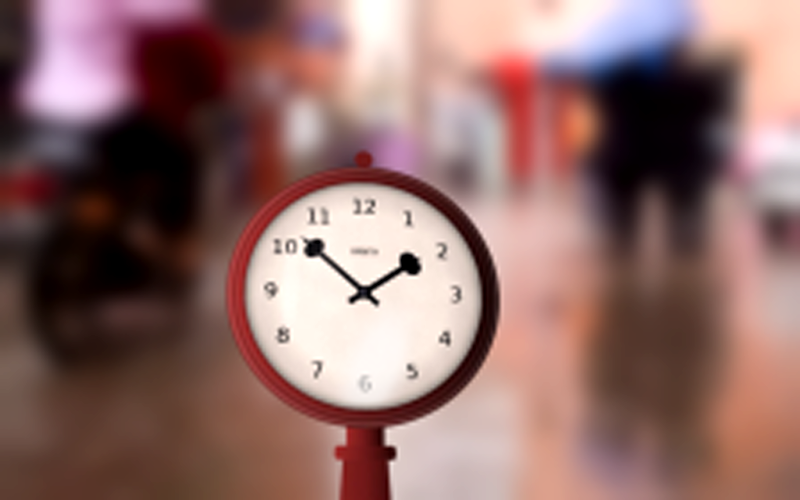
1:52
